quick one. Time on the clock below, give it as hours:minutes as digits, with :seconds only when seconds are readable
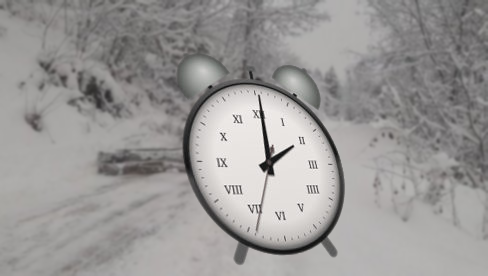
2:00:34
